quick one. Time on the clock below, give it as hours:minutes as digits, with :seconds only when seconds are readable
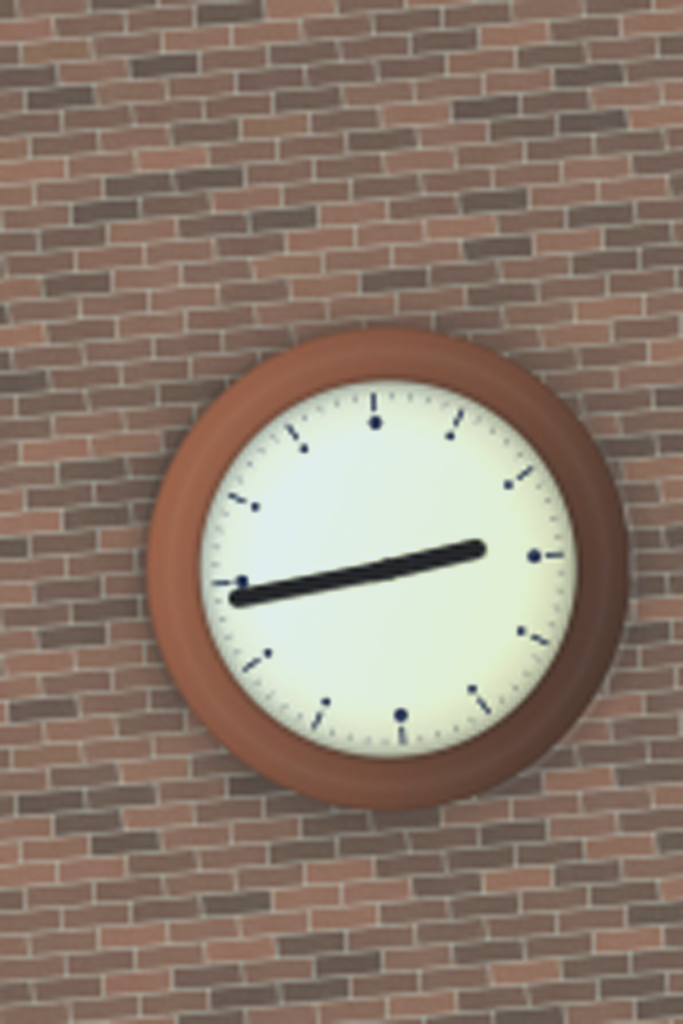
2:44
